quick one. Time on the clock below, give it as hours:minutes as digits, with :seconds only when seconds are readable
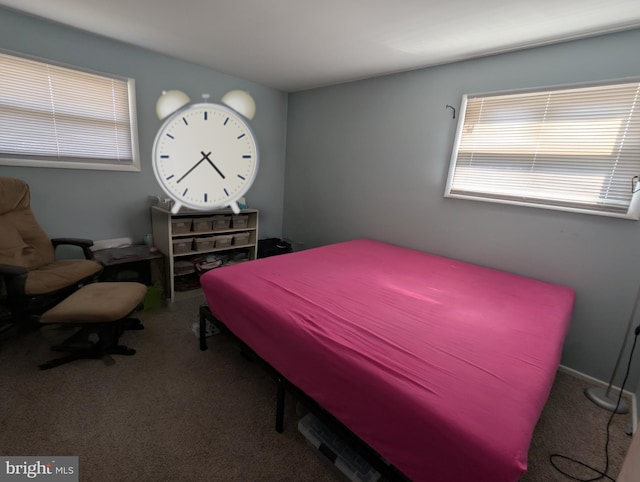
4:38
